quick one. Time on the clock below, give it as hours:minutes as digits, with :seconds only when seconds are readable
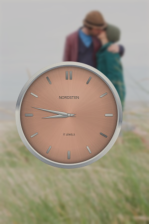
8:47
